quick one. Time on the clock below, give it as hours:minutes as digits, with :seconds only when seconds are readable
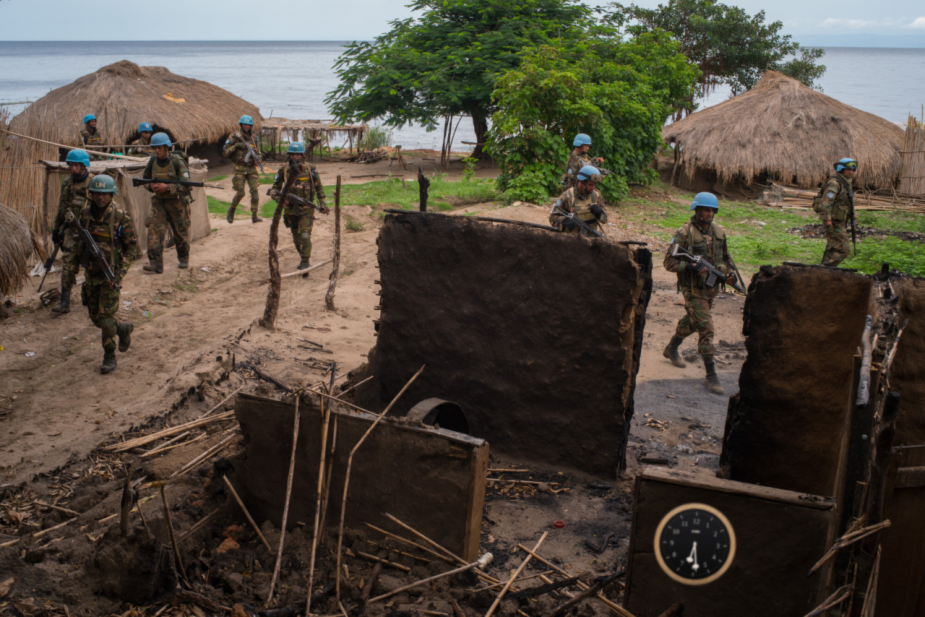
6:29
